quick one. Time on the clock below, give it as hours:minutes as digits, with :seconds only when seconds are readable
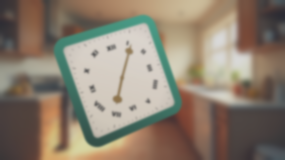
7:06
